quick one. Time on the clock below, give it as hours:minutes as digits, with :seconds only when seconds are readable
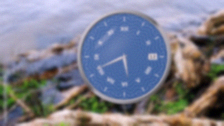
5:41
